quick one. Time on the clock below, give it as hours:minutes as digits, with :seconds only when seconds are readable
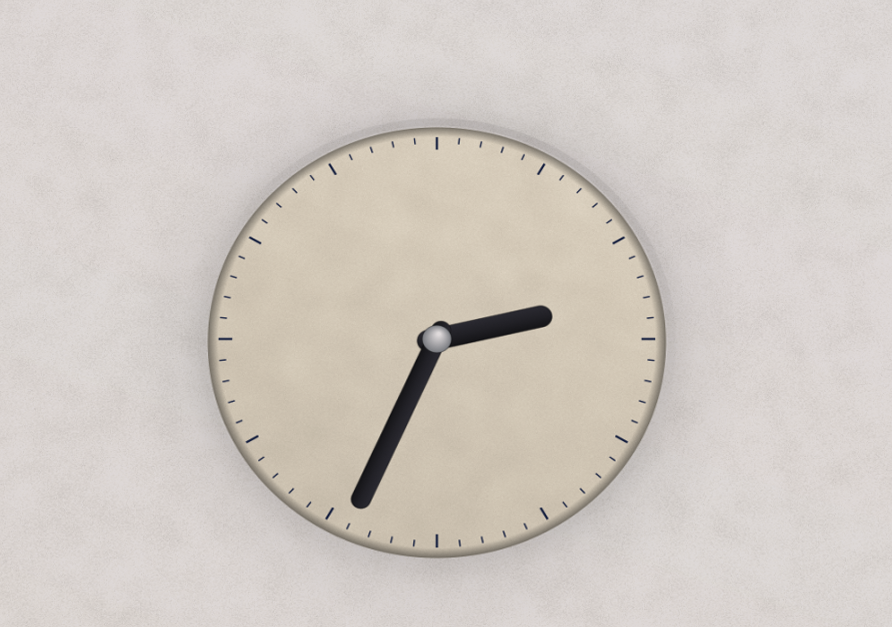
2:34
